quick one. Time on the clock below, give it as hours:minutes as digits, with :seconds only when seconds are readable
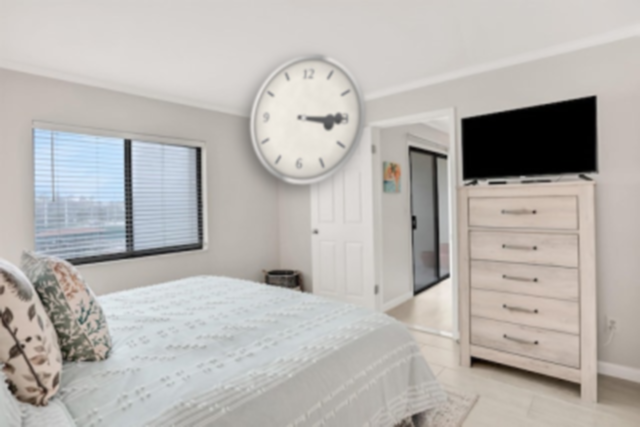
3:15
